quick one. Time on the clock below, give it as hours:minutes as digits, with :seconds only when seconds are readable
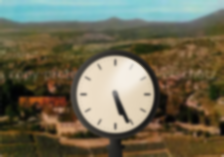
5:26
